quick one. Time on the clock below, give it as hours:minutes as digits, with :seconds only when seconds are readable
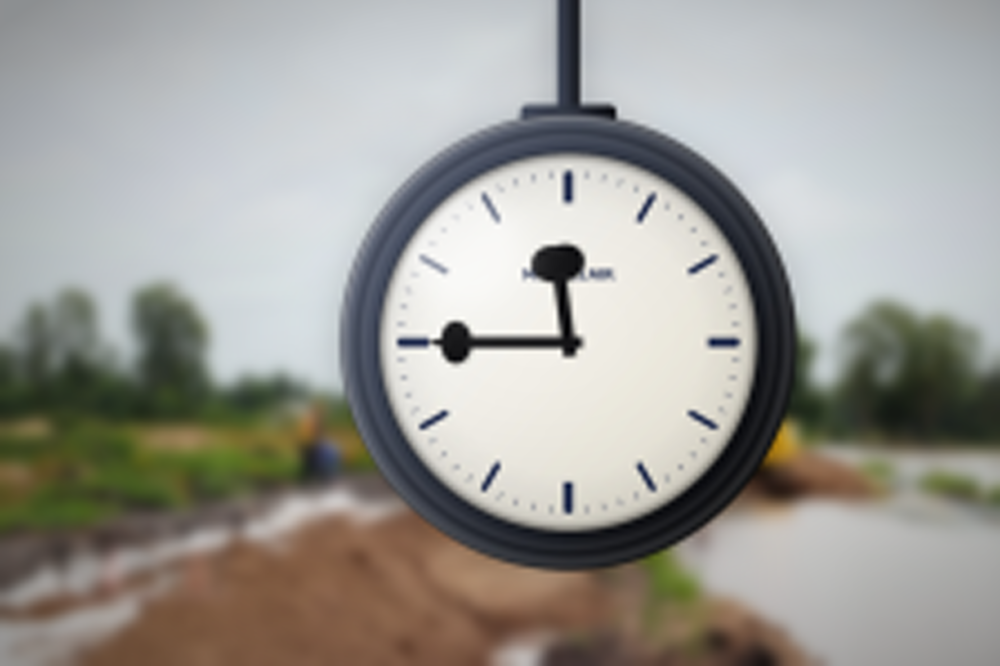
11:45
